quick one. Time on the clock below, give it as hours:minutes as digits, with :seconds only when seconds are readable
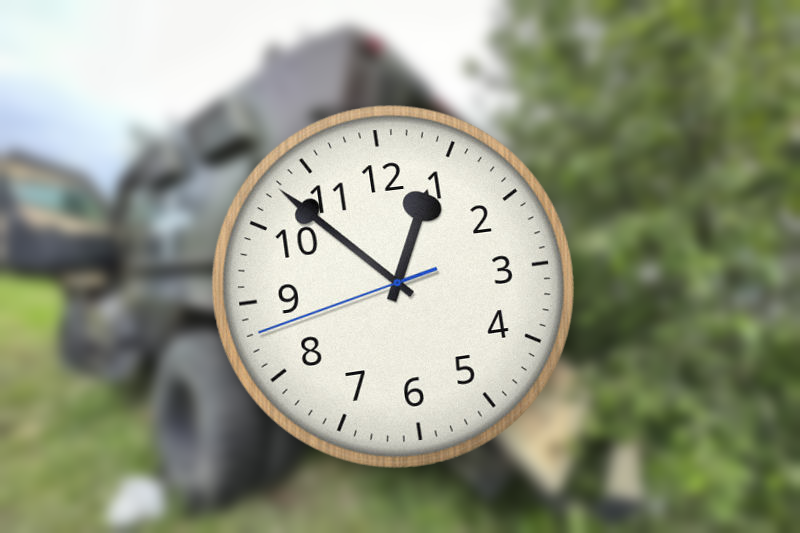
12:52:43
